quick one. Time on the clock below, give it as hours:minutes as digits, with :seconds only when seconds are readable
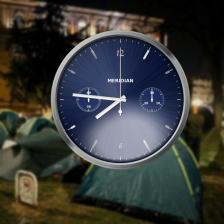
7:46
